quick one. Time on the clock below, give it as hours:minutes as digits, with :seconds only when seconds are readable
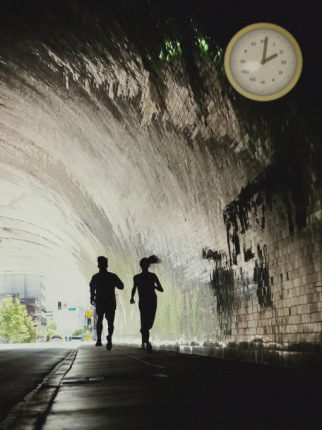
2:01
